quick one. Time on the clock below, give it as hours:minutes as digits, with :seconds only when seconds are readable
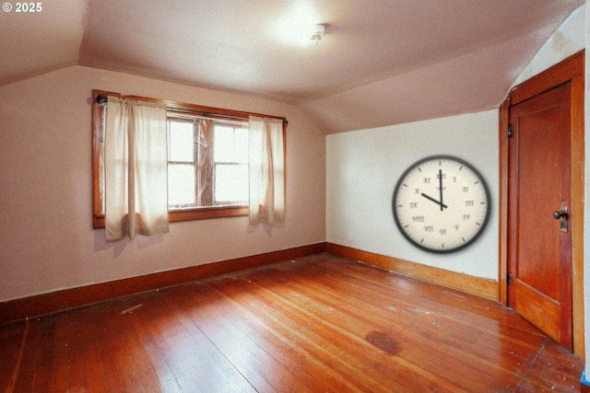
10:00
